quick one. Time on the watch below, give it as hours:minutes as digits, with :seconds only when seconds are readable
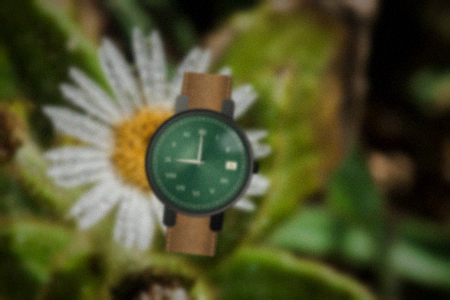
9:00
